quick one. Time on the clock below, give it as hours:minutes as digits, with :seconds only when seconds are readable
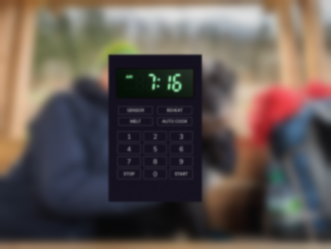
7:16
